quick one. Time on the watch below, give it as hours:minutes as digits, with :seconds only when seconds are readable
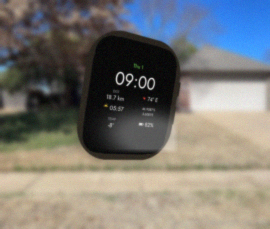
9:00
